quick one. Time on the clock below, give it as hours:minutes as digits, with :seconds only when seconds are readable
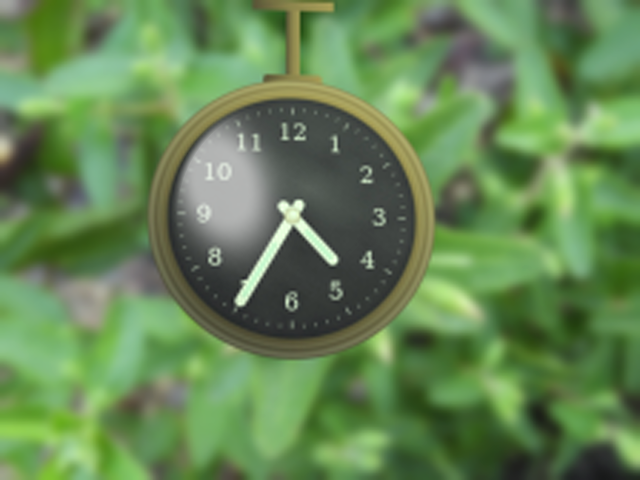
4:35
